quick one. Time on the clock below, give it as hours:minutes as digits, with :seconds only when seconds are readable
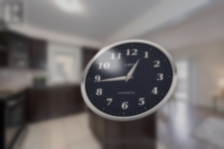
12:44
